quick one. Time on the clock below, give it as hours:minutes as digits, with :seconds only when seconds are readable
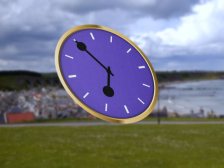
6:55
